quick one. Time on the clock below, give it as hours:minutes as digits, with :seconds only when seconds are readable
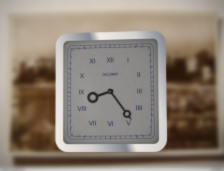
8:24
